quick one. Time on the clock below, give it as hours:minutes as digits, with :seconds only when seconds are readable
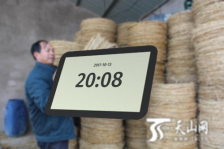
20:08
